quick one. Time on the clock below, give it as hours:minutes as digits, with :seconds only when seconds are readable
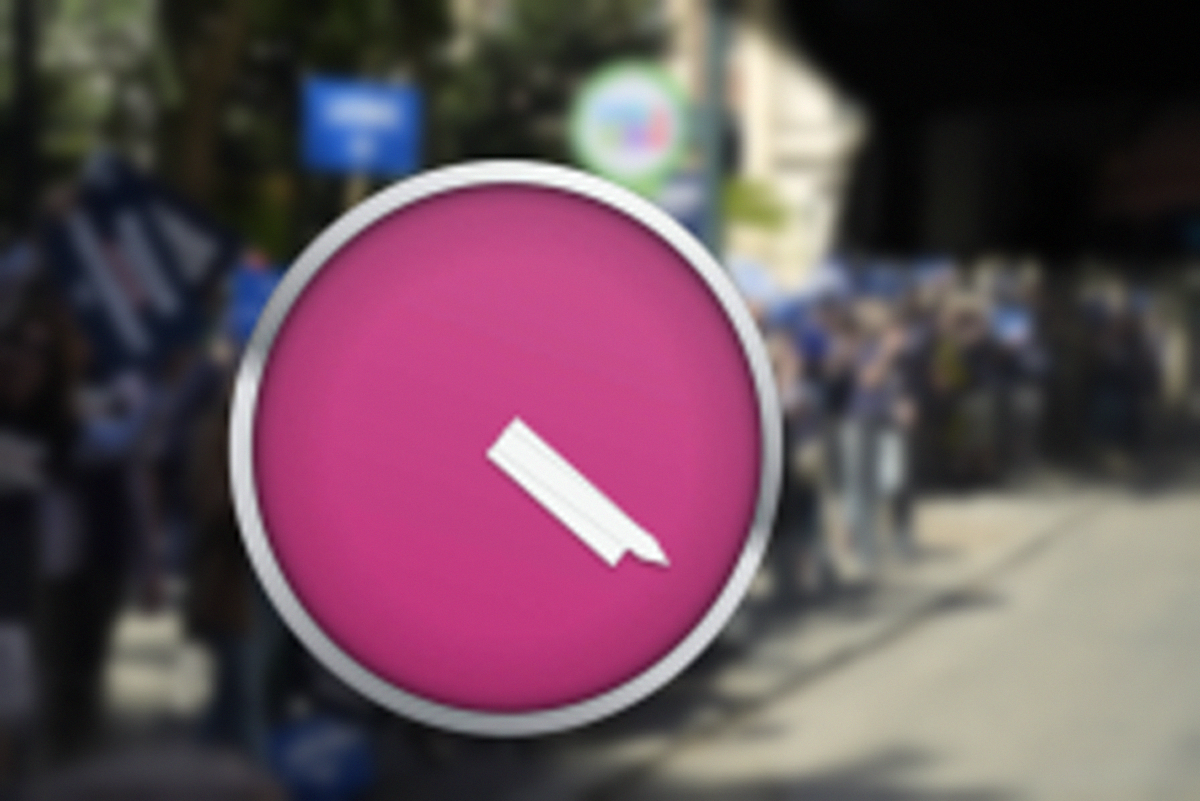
4:21
